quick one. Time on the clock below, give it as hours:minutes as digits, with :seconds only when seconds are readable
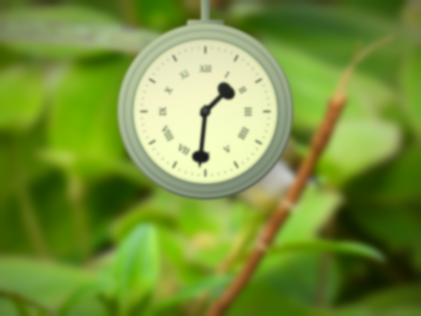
1:31
